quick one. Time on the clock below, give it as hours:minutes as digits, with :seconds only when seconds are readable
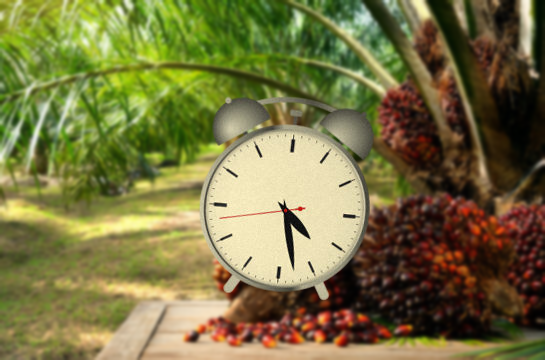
4:27:43
